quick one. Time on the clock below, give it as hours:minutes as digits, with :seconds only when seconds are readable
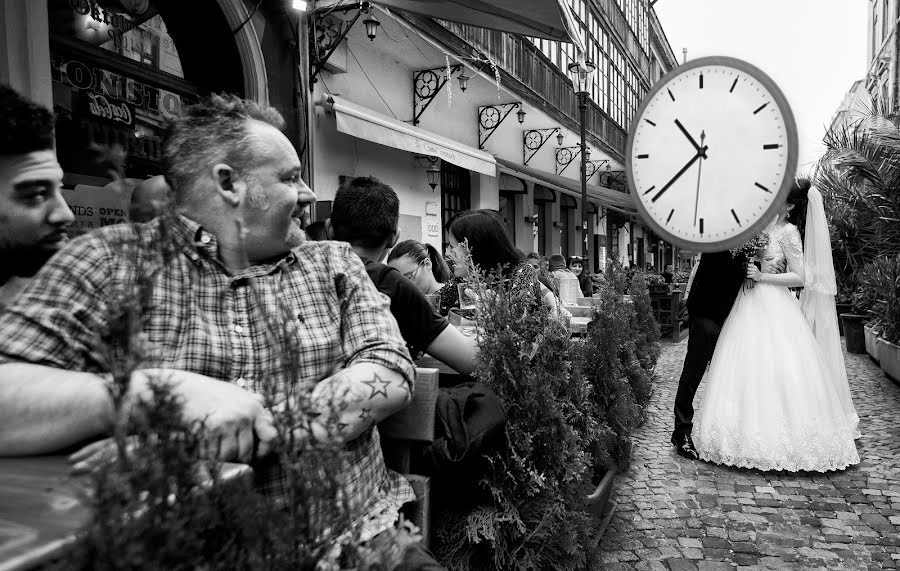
10:38:31
